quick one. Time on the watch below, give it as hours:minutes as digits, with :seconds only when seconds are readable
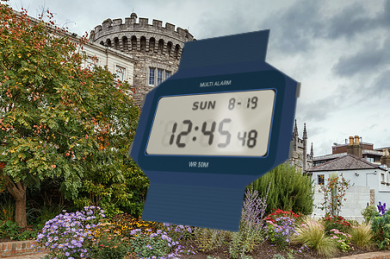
12:45:48
